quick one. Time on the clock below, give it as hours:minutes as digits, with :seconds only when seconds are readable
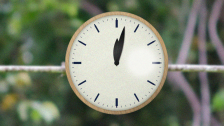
12:02
